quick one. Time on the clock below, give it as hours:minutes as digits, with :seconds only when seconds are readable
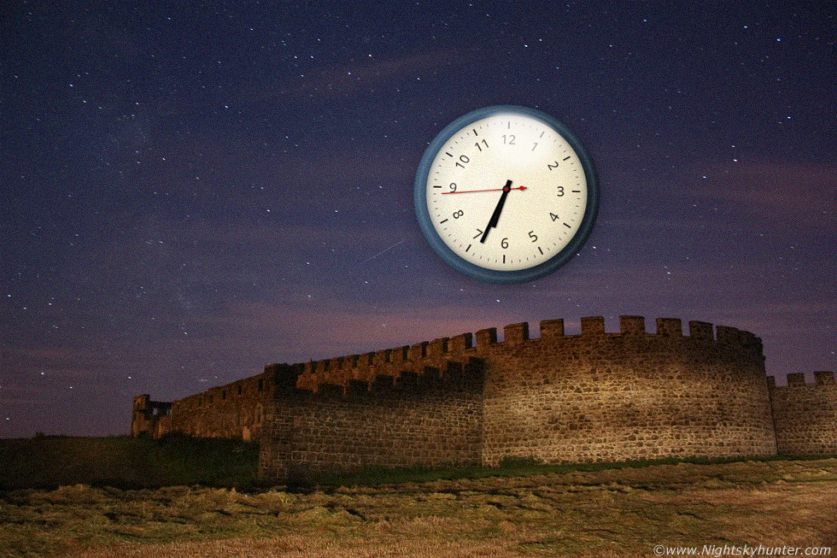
6:33:44
